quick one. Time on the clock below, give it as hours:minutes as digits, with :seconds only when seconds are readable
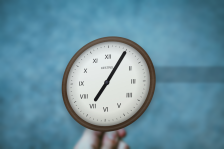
7:05
